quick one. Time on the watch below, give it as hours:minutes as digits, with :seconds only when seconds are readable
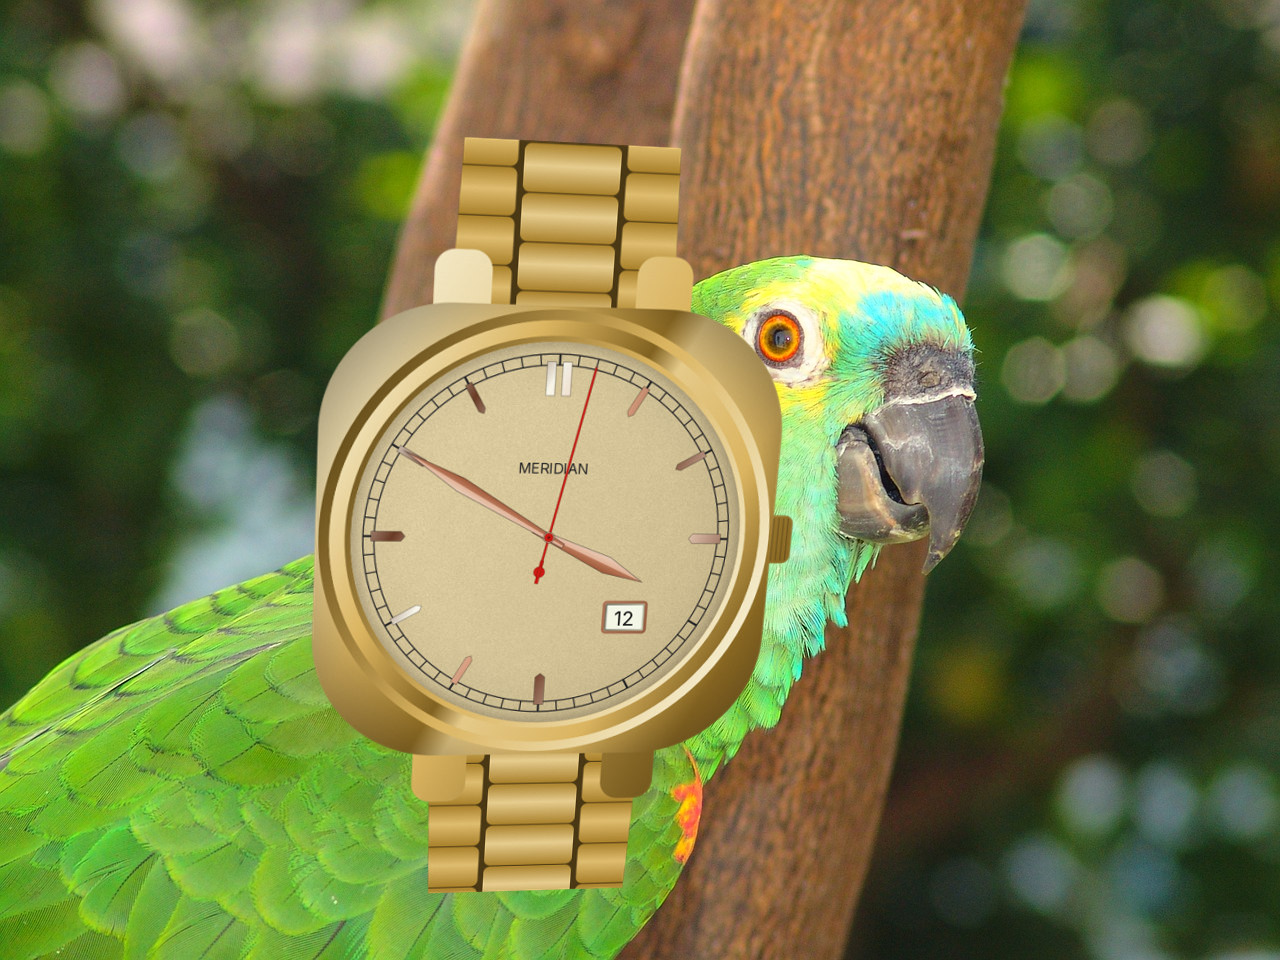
3:50:02
